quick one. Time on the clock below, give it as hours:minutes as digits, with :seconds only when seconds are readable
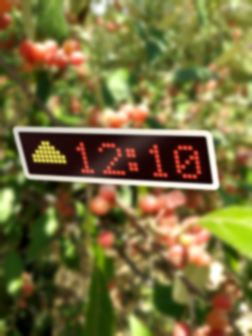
12:10
